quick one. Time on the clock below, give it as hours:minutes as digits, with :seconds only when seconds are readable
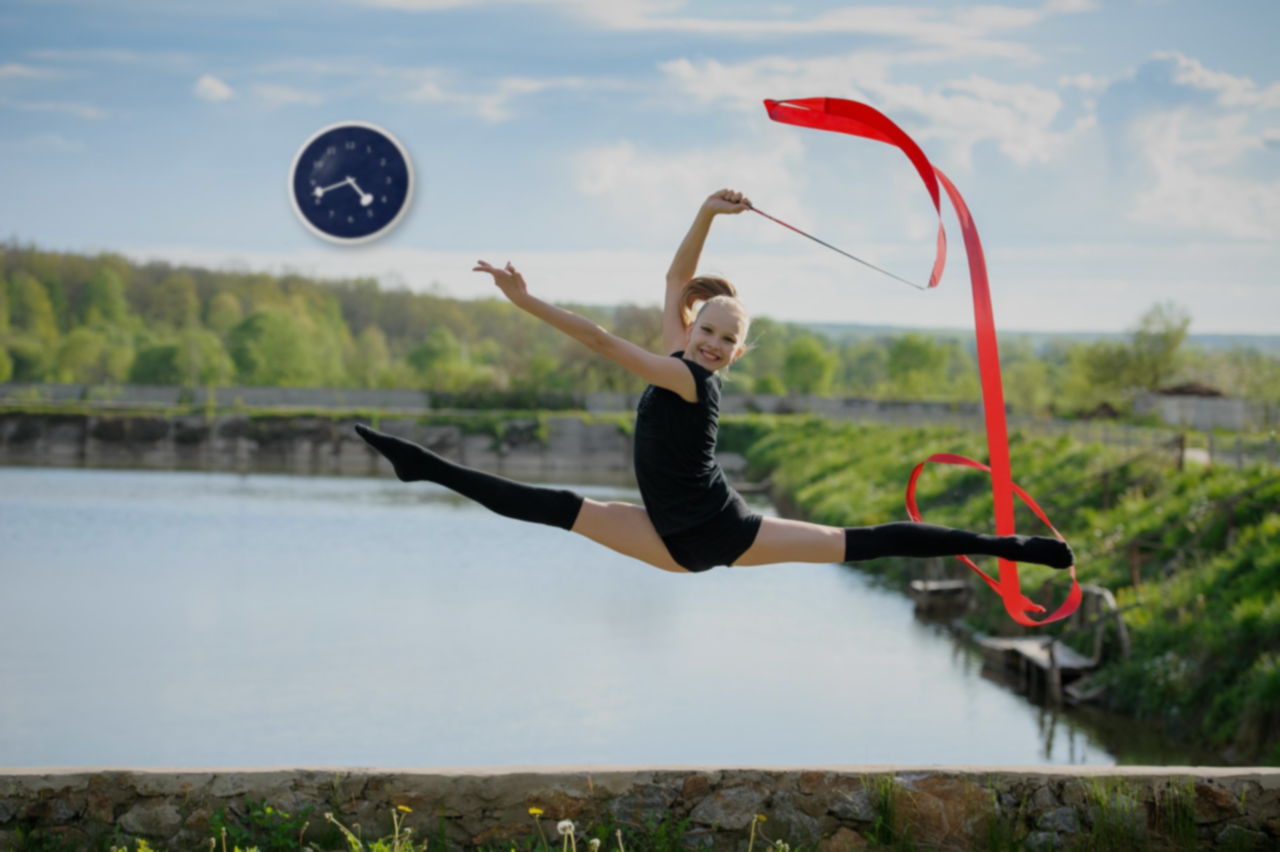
4:42
